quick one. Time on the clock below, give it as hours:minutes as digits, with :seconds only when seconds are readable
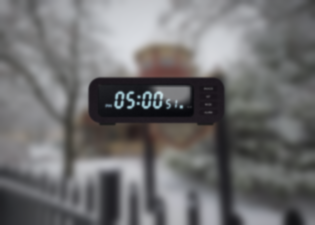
5:00
